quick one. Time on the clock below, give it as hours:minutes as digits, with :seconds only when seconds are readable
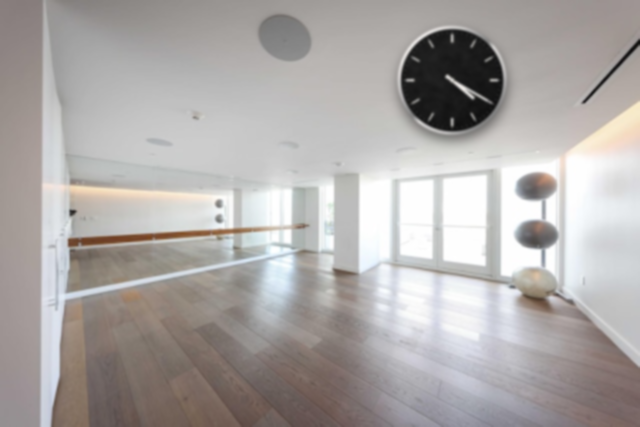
4:20
